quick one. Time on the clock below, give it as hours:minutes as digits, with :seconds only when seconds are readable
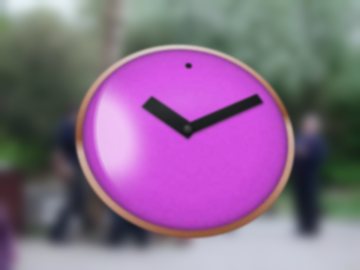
10:10
